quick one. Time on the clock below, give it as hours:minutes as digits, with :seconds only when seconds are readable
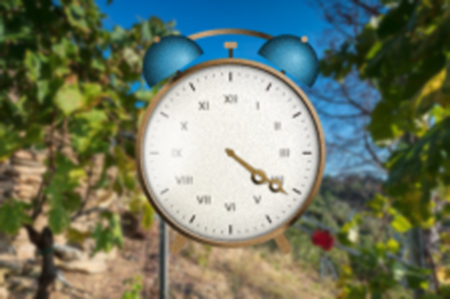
4:21
